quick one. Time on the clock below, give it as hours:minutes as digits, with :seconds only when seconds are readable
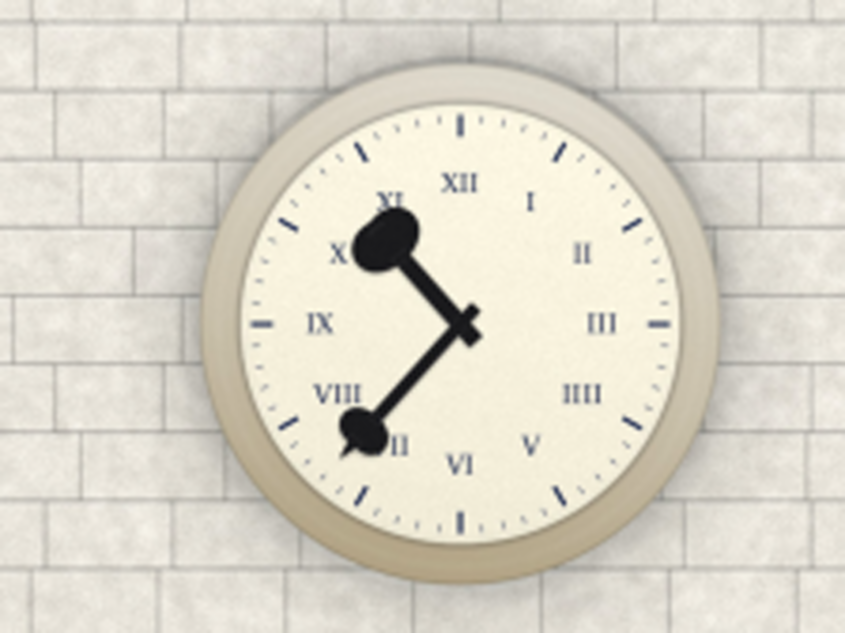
10:37
